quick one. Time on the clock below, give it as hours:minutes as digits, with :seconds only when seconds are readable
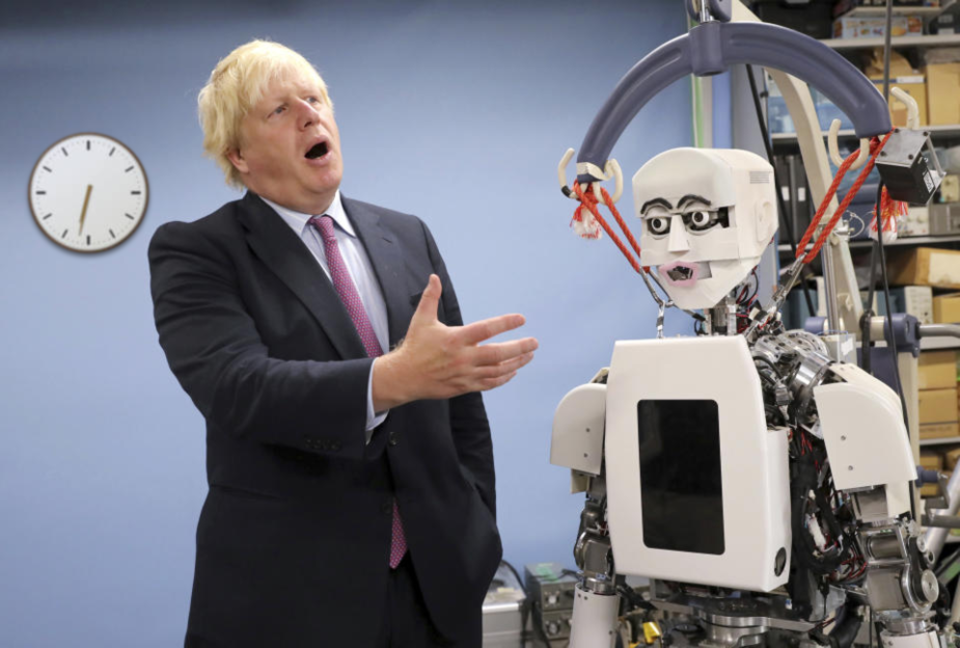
6:32
